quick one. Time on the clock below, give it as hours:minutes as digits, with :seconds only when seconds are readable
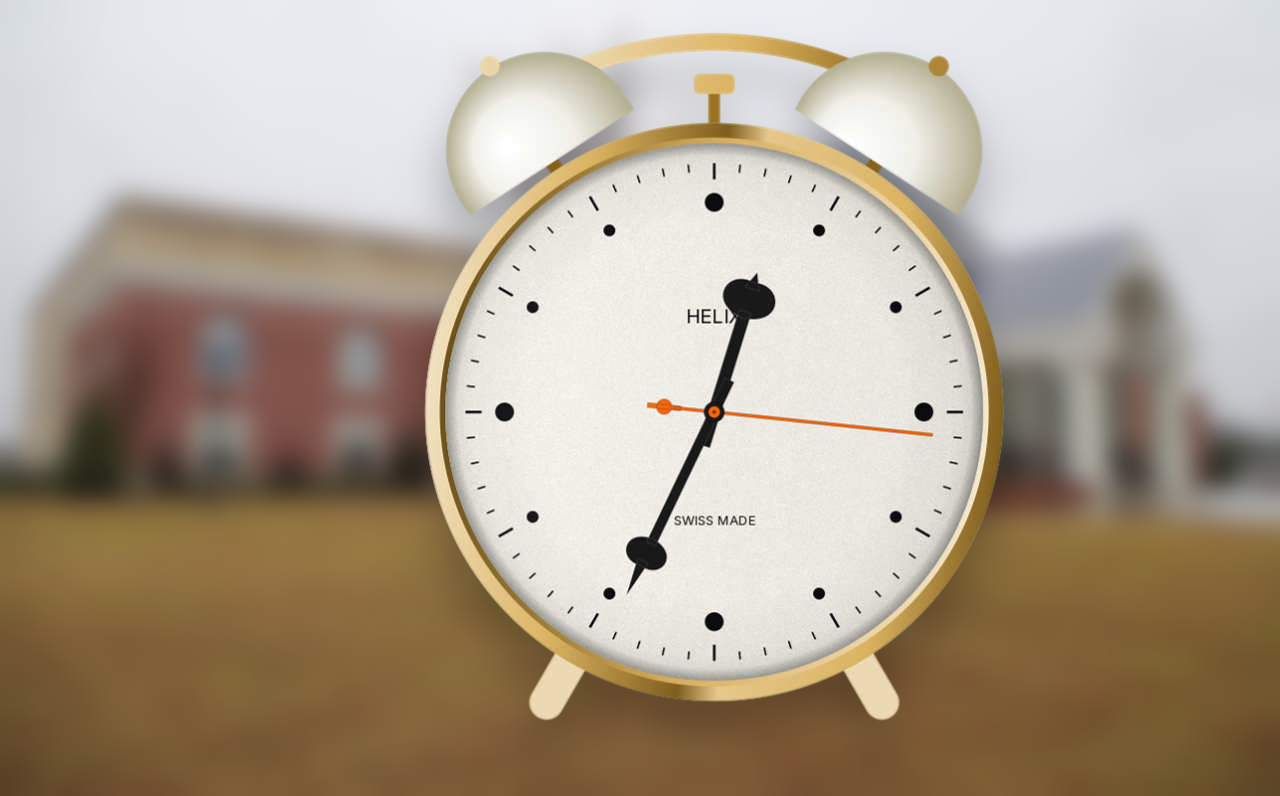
12:34:16
